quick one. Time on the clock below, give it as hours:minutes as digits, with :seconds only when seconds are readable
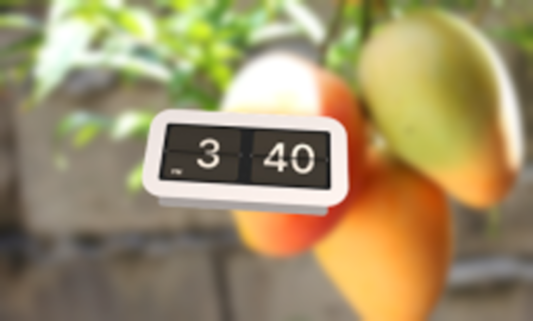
3:40
